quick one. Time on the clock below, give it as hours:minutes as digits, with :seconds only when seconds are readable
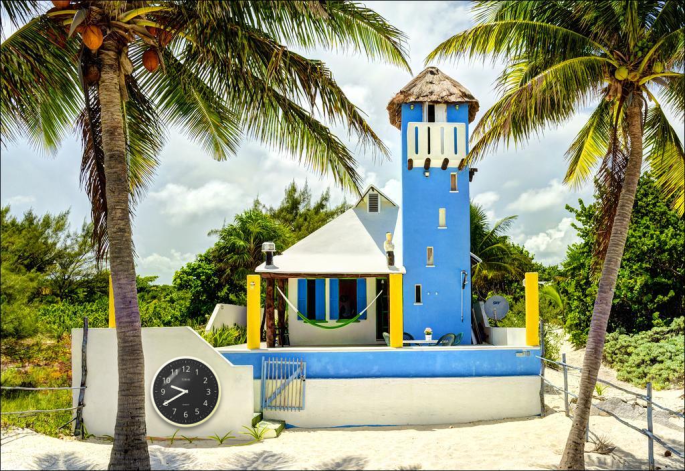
9:40
